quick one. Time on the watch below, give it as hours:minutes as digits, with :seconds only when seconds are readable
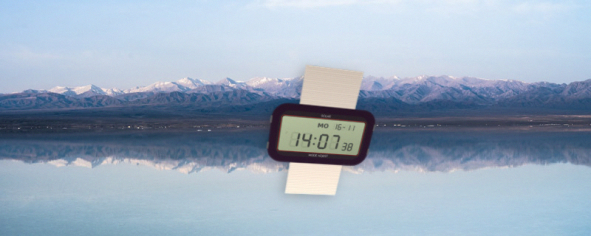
14:07:38
